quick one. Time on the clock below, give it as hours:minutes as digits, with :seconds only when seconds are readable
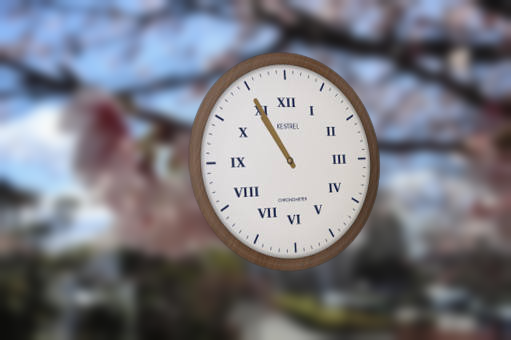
10:55
